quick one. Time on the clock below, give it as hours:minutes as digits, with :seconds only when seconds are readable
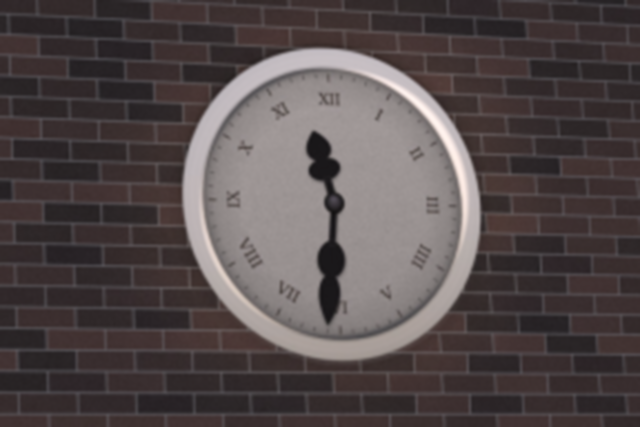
11:31
